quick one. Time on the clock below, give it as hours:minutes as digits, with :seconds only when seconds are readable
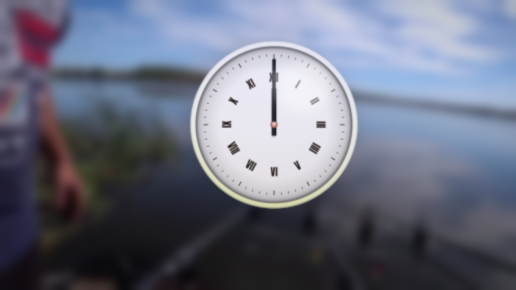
12:00
